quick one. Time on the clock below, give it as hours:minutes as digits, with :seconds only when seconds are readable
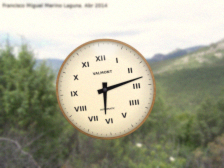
6:13
